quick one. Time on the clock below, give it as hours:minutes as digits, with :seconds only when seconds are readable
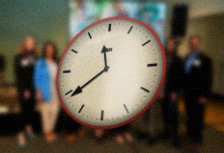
11:39
